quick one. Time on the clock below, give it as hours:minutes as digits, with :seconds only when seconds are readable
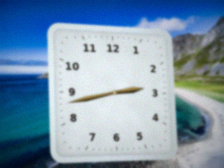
2:43
